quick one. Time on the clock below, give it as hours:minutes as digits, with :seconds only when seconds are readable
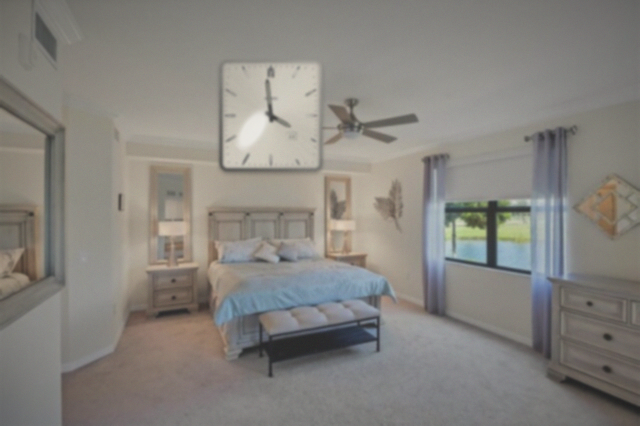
3:59
